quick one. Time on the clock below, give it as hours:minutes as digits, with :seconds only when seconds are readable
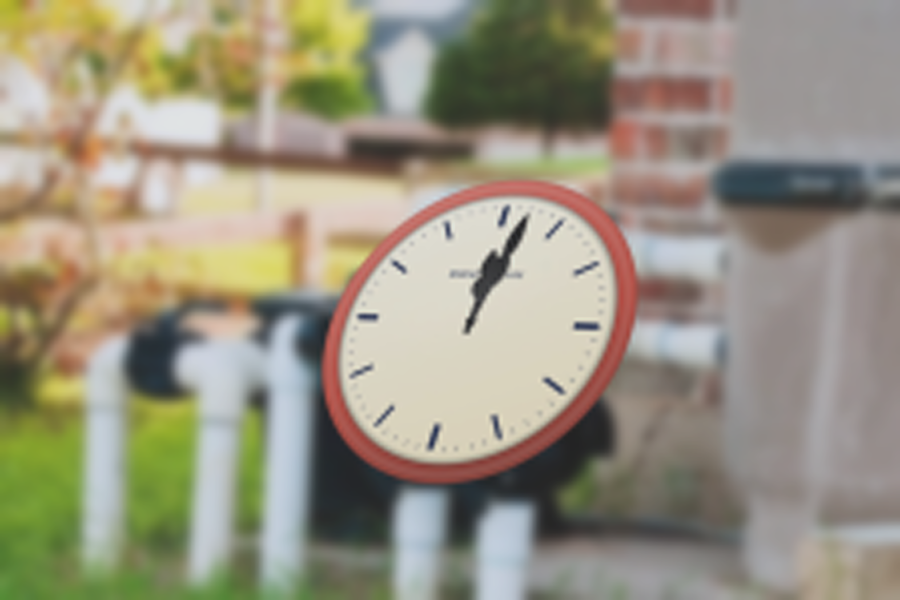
12:02
